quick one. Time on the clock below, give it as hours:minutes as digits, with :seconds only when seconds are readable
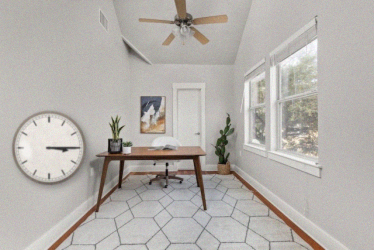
3:15
